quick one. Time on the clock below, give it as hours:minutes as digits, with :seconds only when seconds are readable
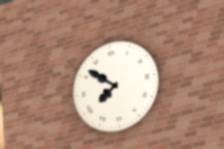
7:52
